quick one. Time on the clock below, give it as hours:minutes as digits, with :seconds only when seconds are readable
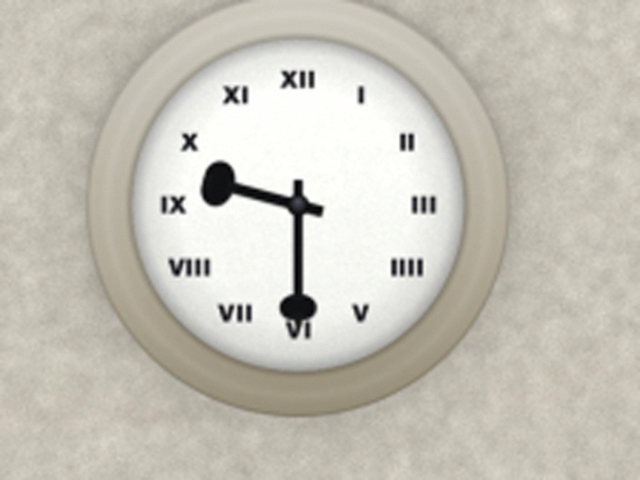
9:30
